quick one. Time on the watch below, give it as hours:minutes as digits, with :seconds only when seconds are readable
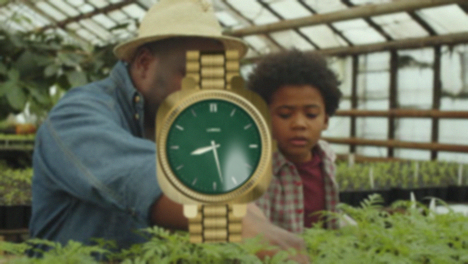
8:28
